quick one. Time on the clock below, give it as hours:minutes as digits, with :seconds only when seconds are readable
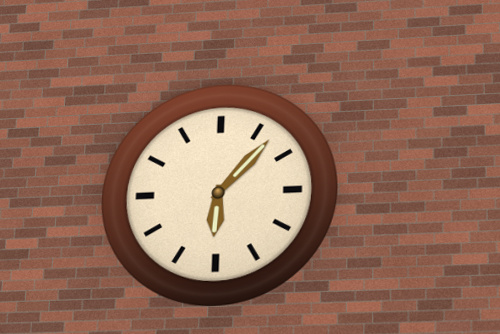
6:07
